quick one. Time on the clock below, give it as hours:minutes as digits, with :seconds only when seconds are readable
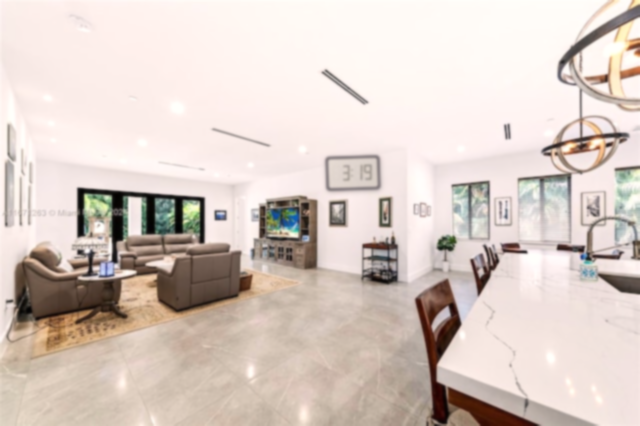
3:19
